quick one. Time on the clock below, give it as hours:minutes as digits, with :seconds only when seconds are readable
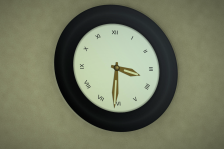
3:31
